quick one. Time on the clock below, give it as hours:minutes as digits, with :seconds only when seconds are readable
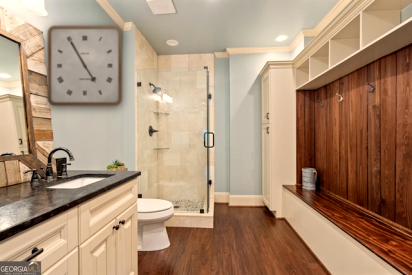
4:55
